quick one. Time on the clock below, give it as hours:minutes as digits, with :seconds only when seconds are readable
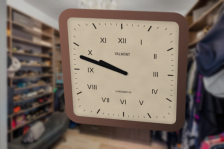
9:48
